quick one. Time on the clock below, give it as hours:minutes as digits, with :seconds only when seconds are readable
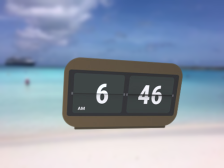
6:46
